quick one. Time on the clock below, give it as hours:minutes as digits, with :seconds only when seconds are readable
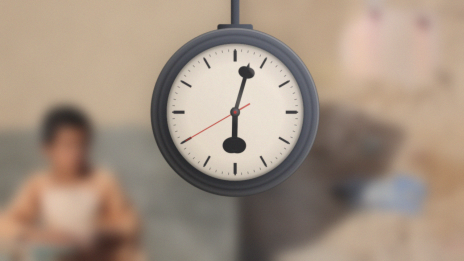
6:02:40
